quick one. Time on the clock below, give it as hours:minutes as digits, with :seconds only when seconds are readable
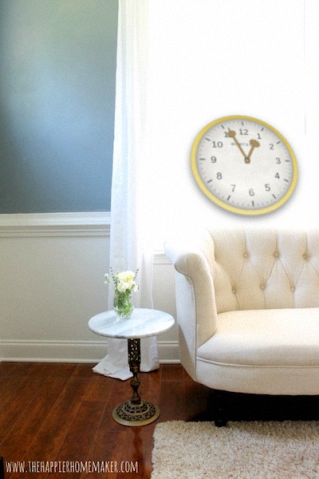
12:56
